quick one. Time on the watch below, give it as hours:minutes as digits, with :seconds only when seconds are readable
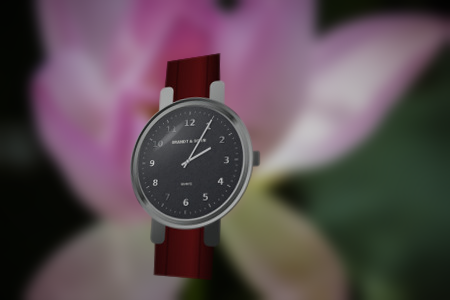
2:05
